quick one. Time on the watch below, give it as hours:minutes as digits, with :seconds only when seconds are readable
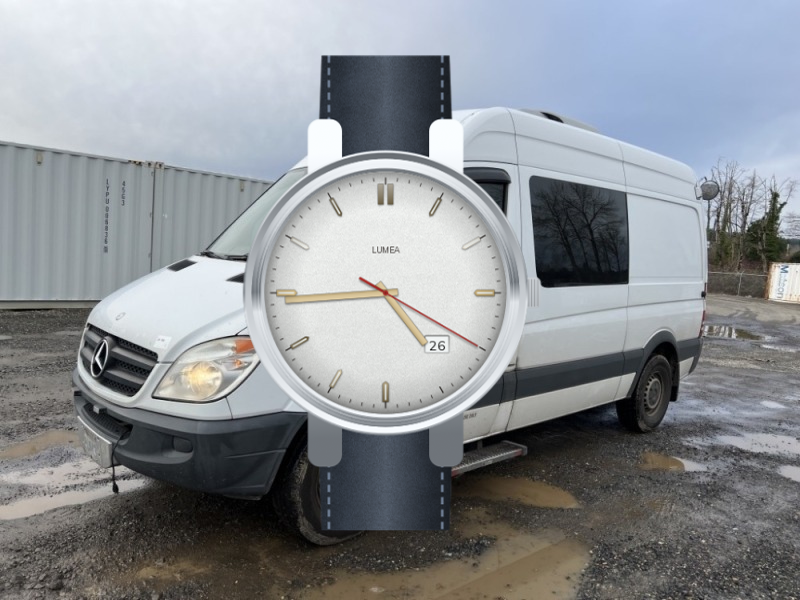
4:44:20
